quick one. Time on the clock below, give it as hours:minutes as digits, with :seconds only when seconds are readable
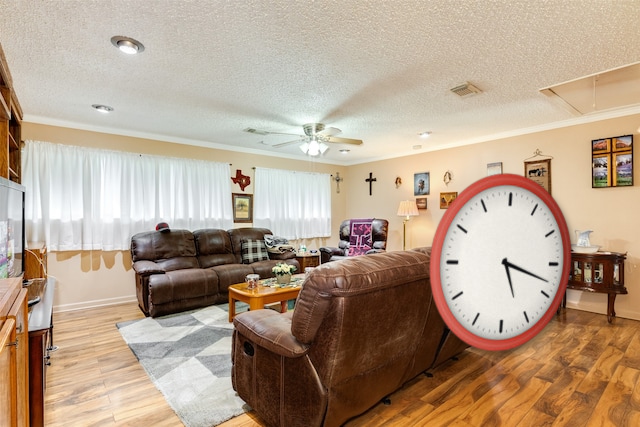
5:18
